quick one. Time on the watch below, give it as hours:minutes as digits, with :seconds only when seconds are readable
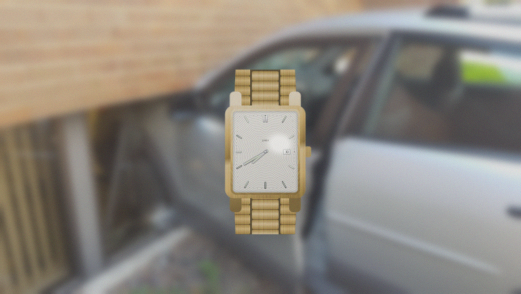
7:40
